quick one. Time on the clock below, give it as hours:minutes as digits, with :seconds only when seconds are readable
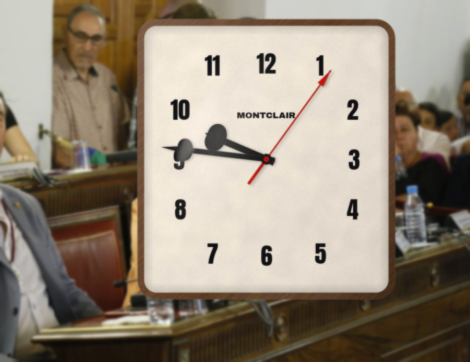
9:46:06
